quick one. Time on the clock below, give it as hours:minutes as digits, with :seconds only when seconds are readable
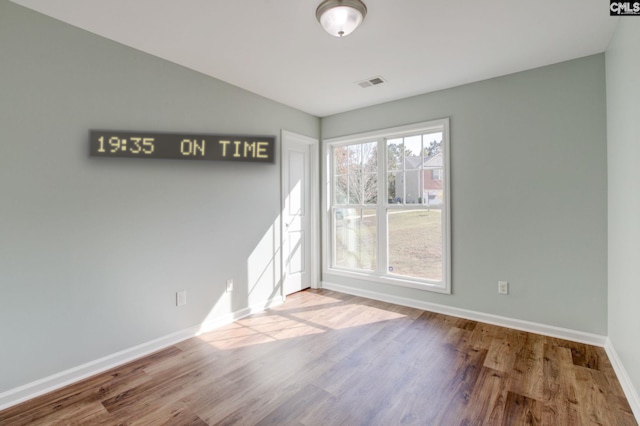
19:35
